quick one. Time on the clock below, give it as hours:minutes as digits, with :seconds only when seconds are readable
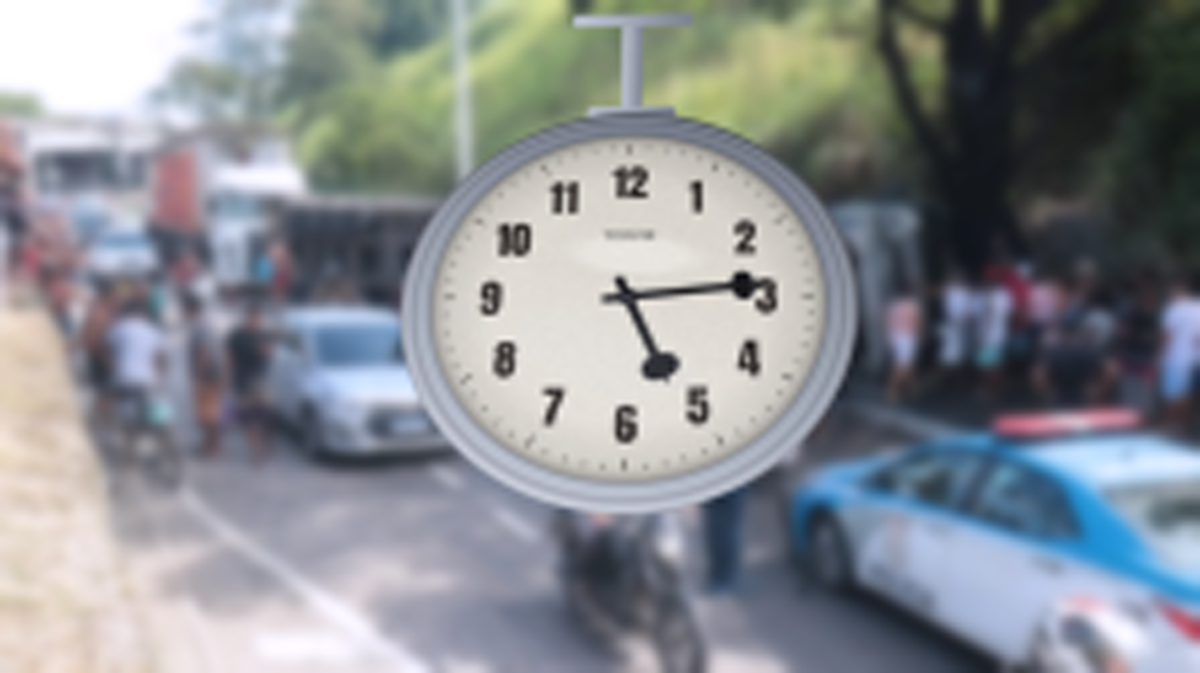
5:14
